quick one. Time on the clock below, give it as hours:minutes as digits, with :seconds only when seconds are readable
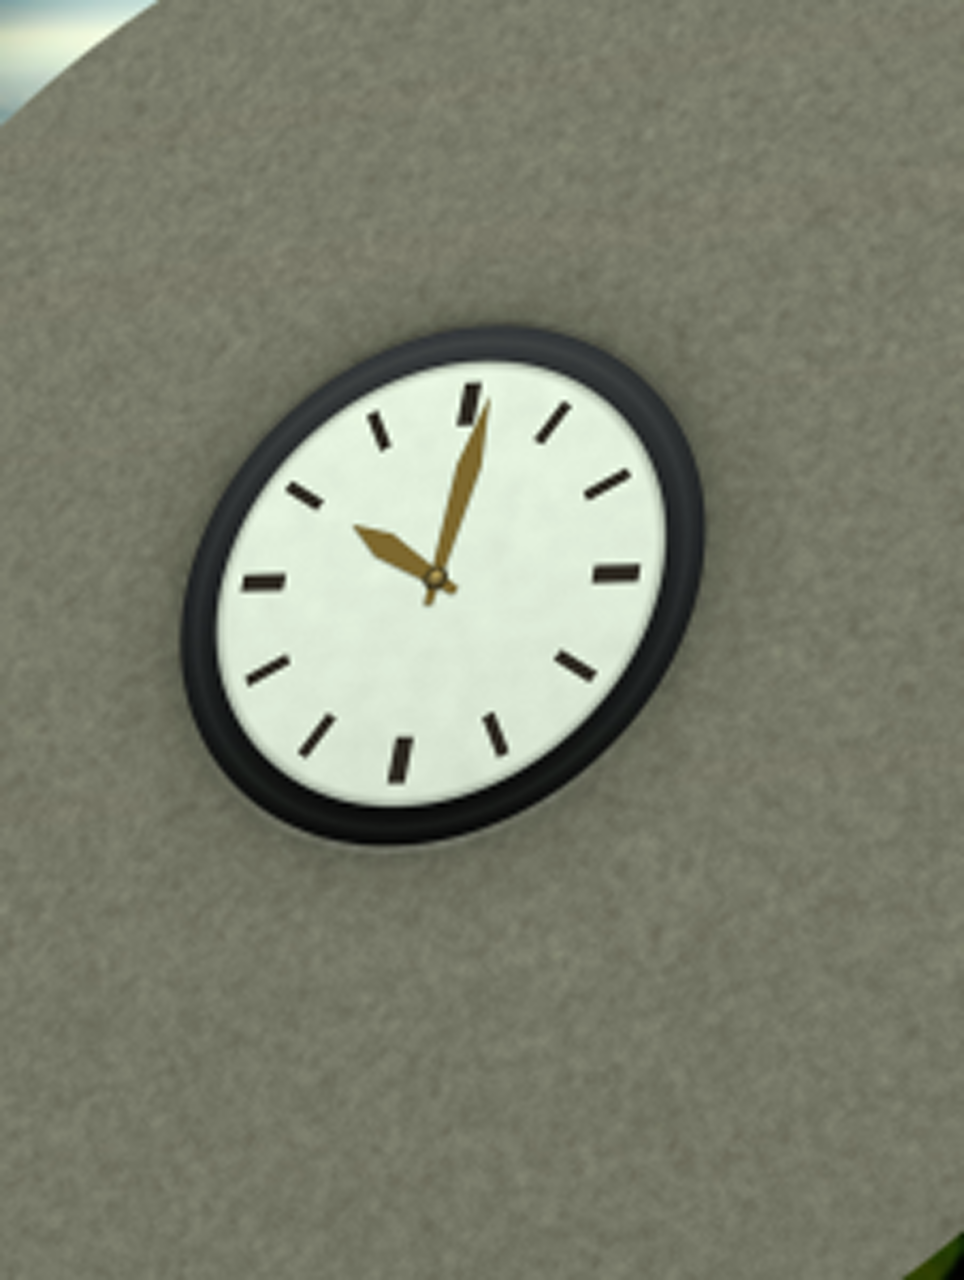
10:01
